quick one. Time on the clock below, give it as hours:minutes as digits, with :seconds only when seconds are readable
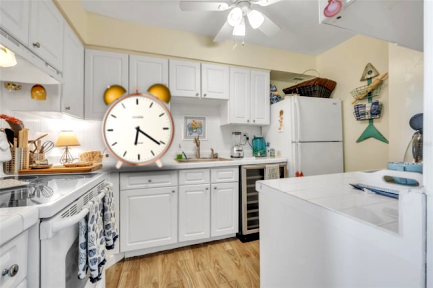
6:21
